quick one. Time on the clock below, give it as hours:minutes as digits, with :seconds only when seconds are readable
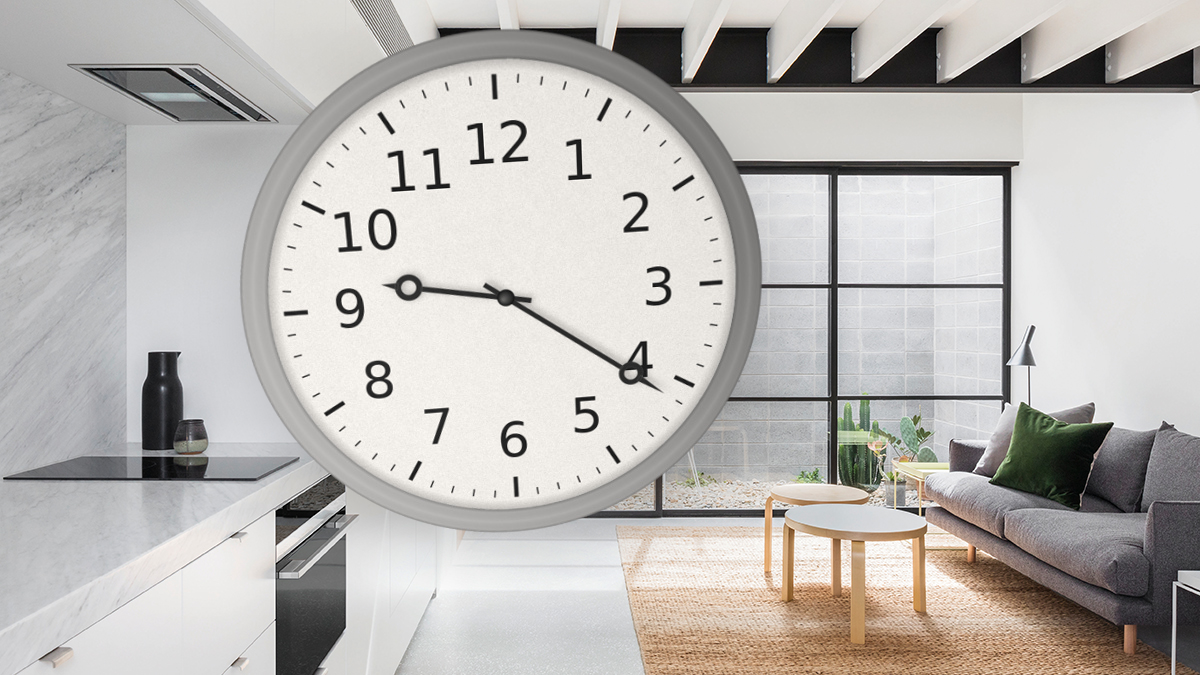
9:21
